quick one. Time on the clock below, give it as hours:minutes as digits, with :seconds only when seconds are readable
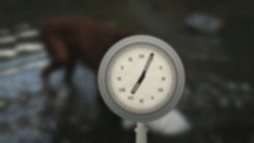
7:04
